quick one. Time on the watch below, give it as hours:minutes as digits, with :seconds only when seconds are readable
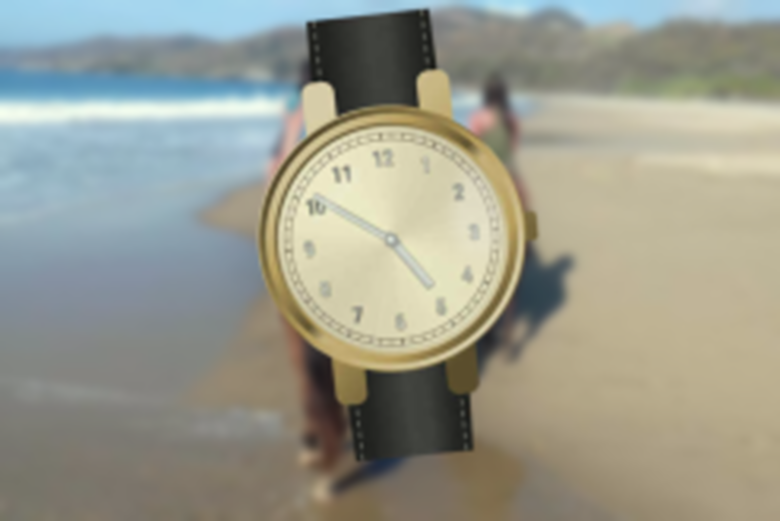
4:51
